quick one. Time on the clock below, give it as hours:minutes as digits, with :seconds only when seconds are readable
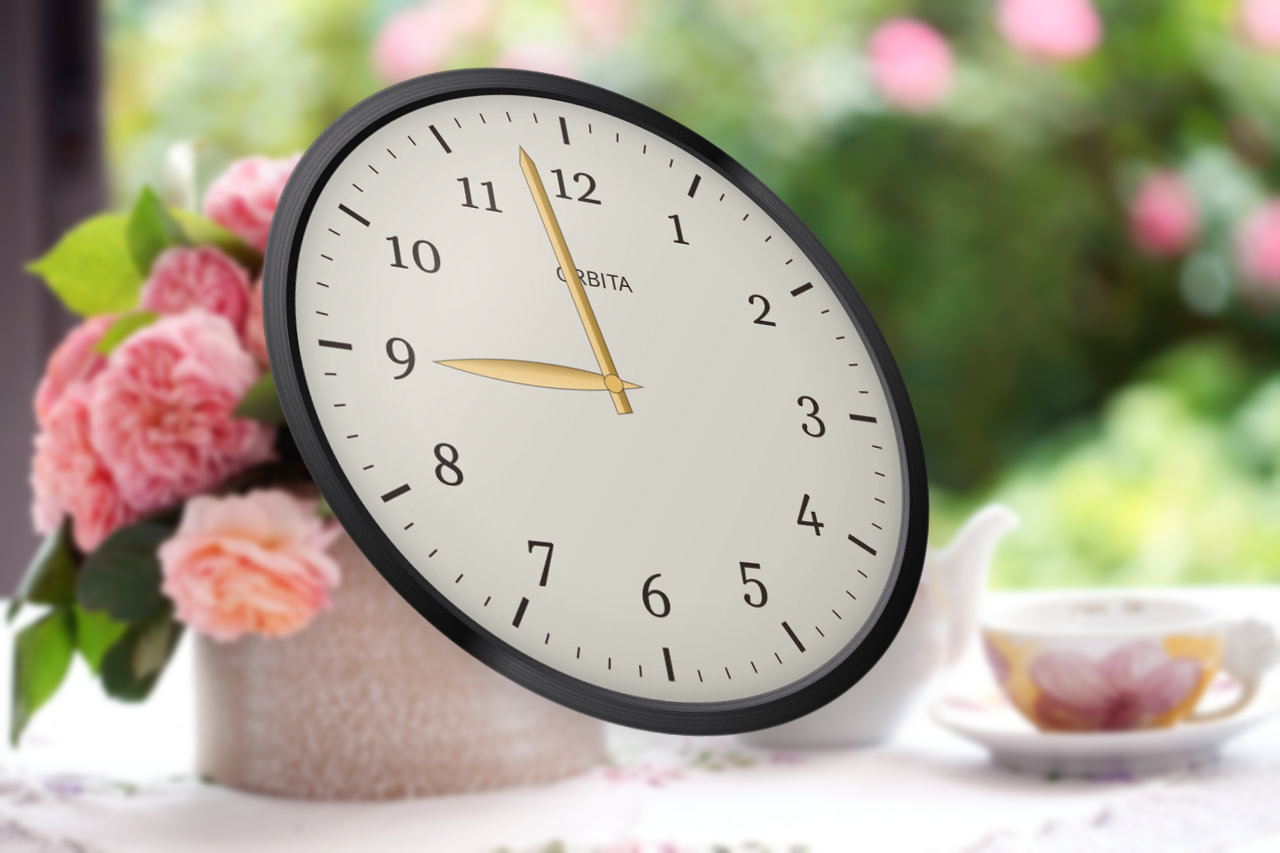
8:58
